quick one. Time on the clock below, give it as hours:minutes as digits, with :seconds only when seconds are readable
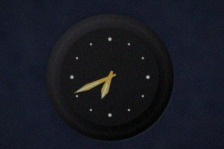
6:41
